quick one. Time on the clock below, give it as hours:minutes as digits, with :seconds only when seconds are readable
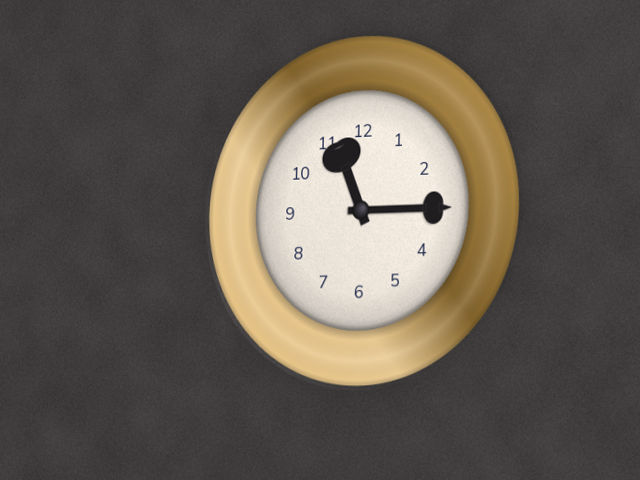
11:15
